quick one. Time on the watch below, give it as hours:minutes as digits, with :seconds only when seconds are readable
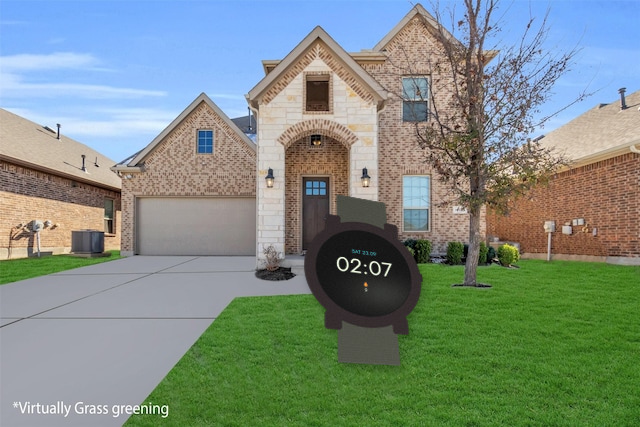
2:07
